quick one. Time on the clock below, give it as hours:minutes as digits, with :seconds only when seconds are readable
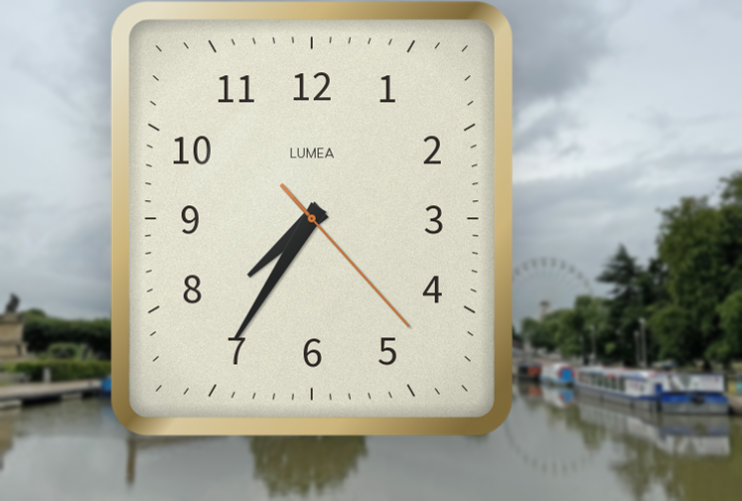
7:35:23
